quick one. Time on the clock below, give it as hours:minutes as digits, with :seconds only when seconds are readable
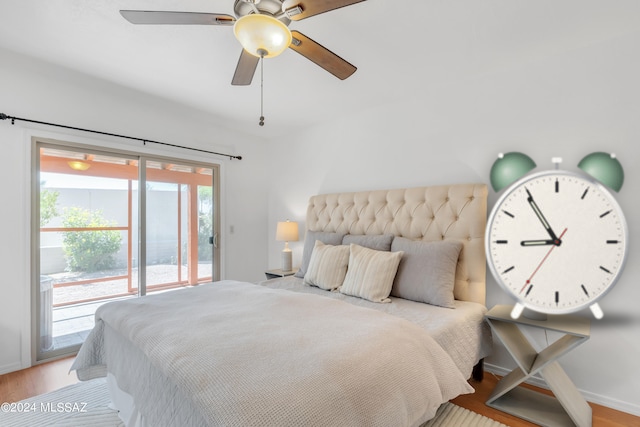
8:54:36
